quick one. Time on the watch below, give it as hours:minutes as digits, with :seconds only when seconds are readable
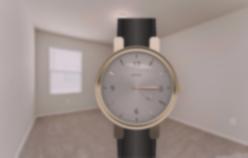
4:15
